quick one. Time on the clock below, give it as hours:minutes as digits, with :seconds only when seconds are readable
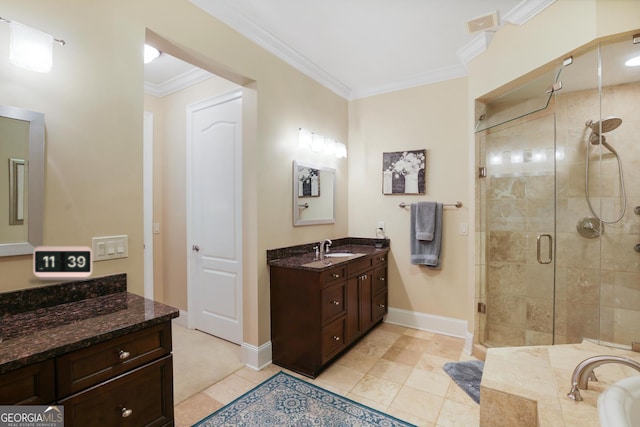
11:39
